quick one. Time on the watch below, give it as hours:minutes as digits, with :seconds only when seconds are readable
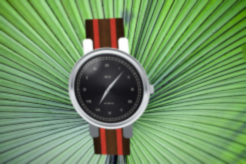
7:07
